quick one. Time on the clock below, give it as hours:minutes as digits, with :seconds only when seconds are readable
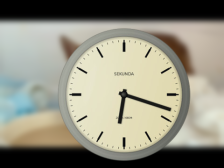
6:18
